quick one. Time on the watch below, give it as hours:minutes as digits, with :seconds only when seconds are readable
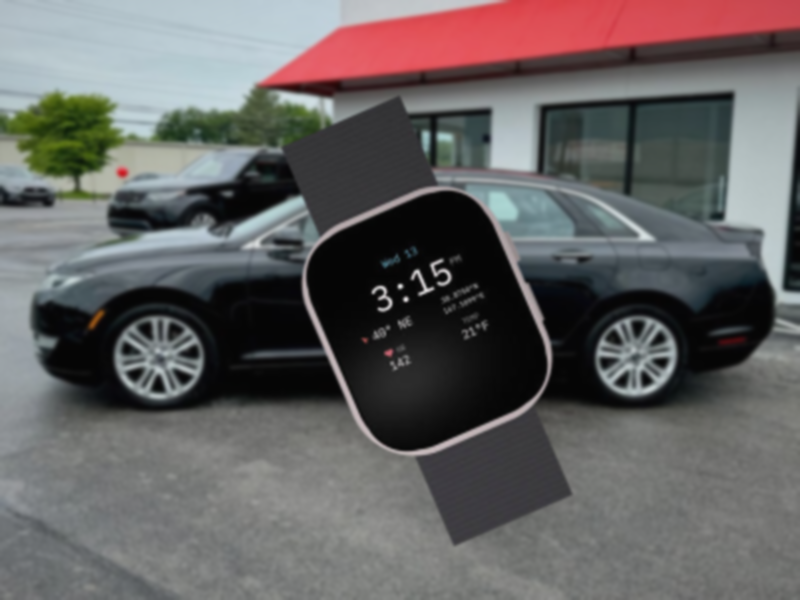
3:15
